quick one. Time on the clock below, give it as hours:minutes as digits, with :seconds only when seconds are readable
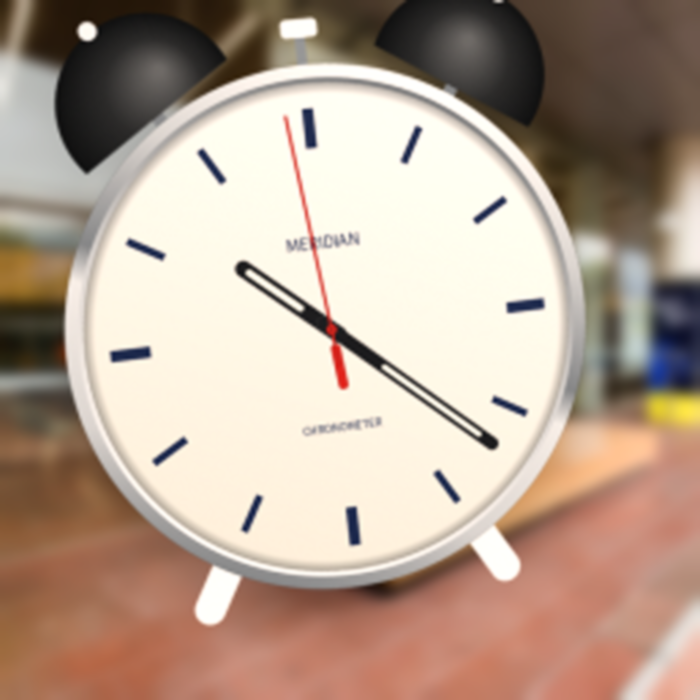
10:21:59
